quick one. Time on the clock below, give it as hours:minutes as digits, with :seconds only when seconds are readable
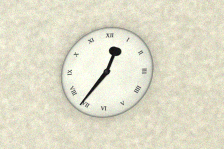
12:36
